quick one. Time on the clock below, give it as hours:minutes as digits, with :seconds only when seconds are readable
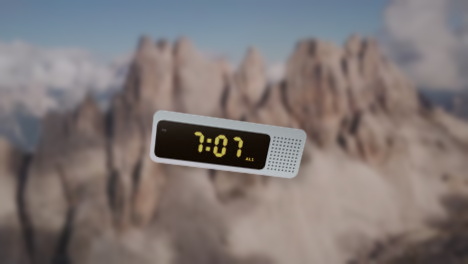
7:07
